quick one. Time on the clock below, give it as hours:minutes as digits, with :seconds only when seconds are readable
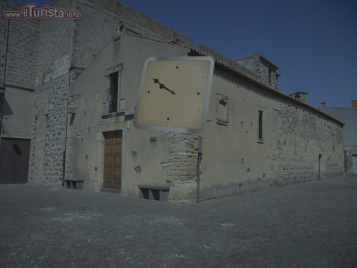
9:50
